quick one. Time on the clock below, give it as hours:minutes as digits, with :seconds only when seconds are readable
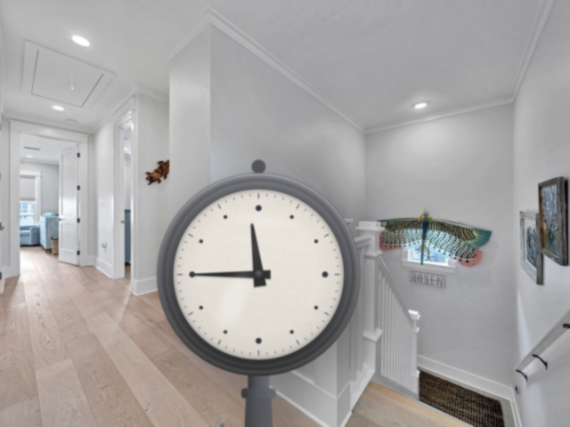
11:45
